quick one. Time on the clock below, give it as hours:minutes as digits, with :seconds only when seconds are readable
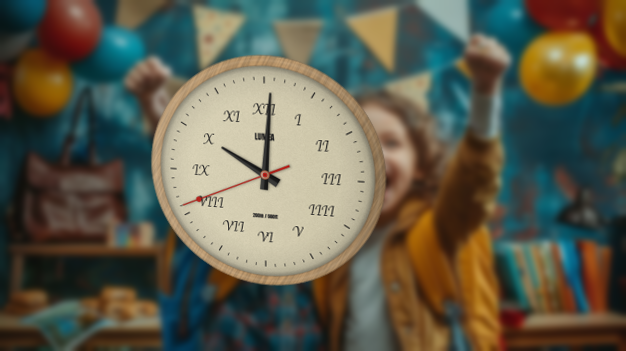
10:00:41
